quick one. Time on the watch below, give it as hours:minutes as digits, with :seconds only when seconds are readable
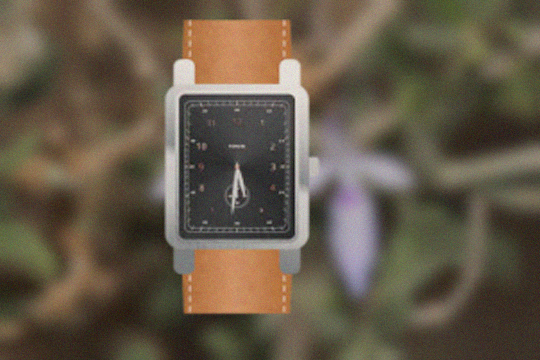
5:31
